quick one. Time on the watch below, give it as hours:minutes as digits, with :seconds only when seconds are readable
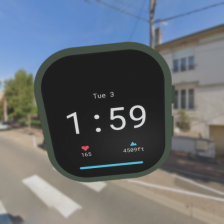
1:59
